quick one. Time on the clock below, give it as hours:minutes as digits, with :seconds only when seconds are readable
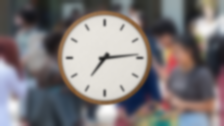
7:14
